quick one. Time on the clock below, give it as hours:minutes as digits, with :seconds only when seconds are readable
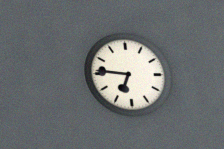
6:46
